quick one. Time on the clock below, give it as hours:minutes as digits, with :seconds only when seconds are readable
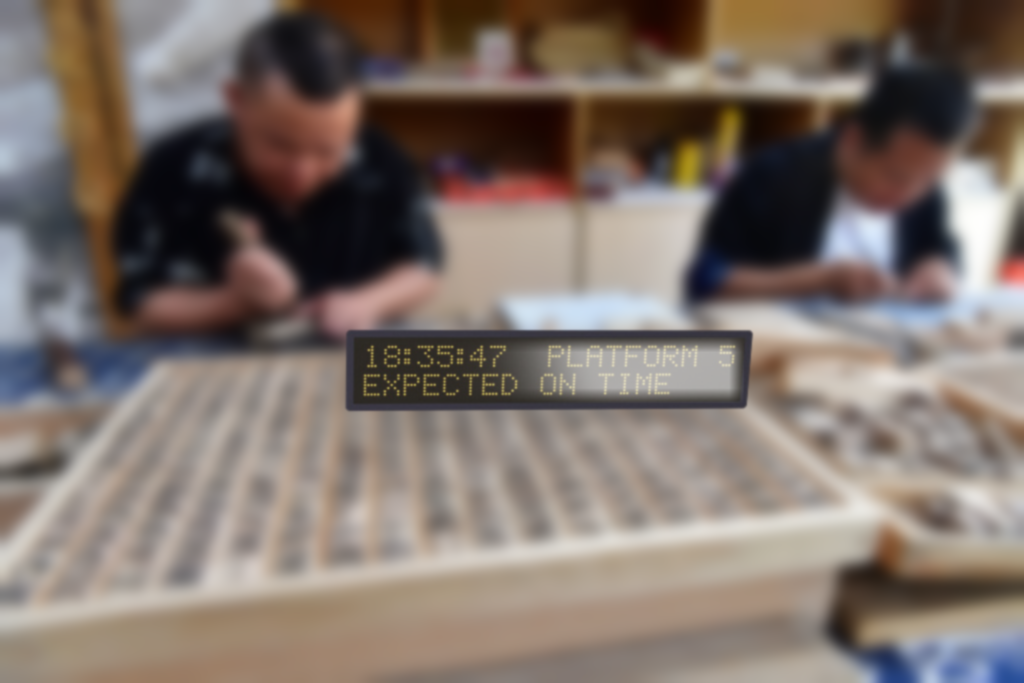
18:35:47
